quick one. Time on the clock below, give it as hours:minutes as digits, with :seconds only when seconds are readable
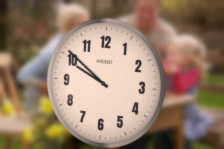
9:51
